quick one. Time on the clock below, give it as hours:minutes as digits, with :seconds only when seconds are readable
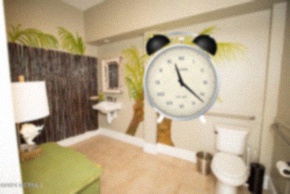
11:22
